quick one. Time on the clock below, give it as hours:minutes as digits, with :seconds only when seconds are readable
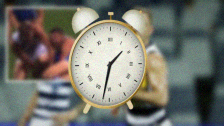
1:32
